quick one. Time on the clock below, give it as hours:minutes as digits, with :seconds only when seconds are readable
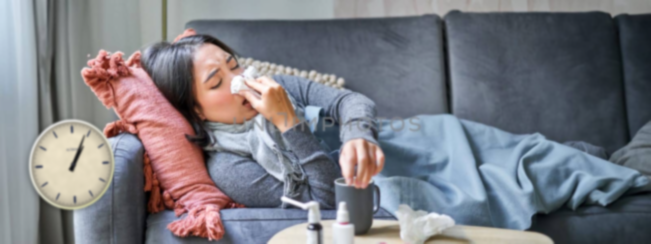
1:04
